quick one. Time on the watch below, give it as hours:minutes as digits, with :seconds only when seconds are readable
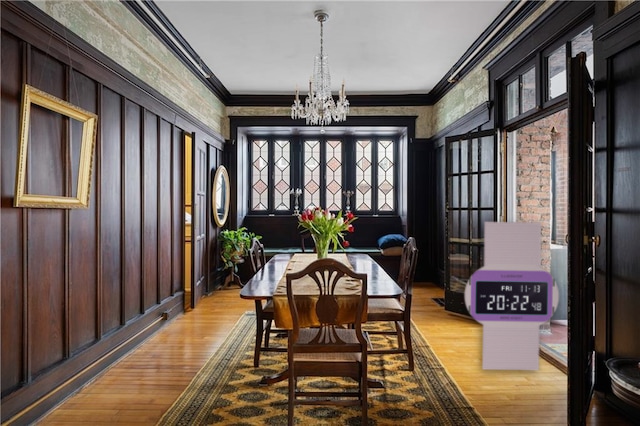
20:22
